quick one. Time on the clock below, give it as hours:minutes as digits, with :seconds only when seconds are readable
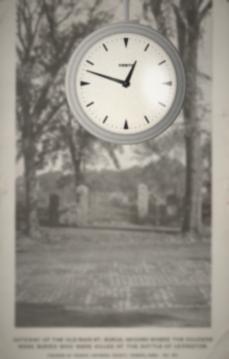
12:48
